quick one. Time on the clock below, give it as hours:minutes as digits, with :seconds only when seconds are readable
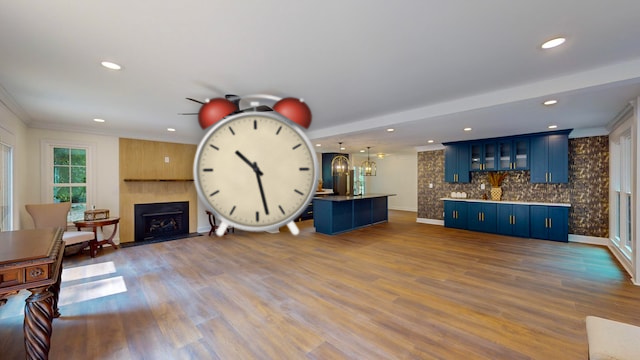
10:28
